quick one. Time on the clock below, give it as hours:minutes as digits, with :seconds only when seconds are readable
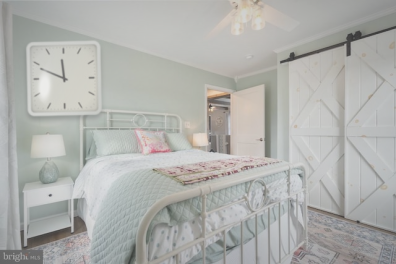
11:49
